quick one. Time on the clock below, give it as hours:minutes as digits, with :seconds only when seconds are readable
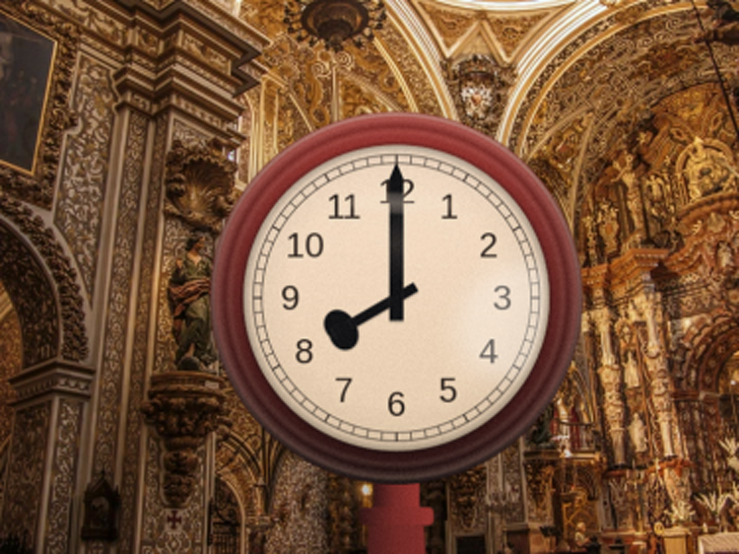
8:00
